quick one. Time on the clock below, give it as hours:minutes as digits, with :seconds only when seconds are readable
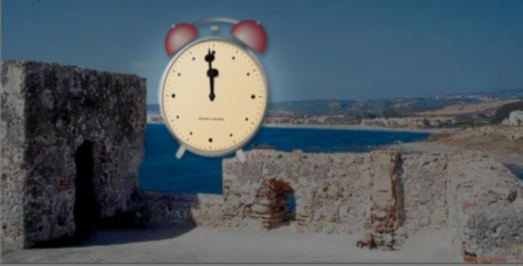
11:59
